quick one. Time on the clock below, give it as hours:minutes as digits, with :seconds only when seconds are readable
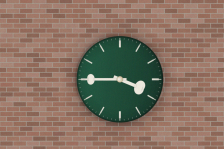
3:45
